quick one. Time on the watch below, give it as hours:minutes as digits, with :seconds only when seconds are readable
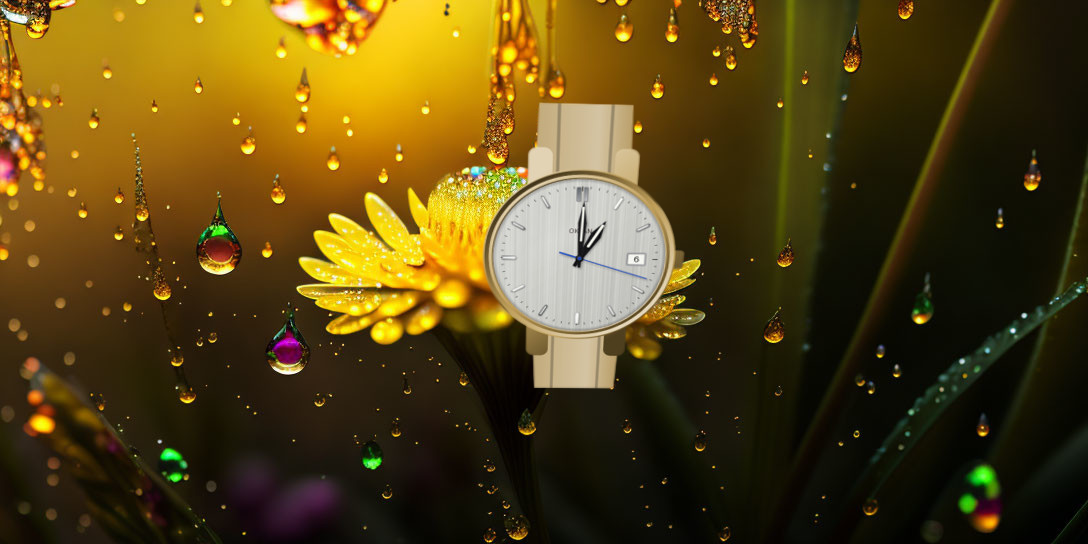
1:00:18
